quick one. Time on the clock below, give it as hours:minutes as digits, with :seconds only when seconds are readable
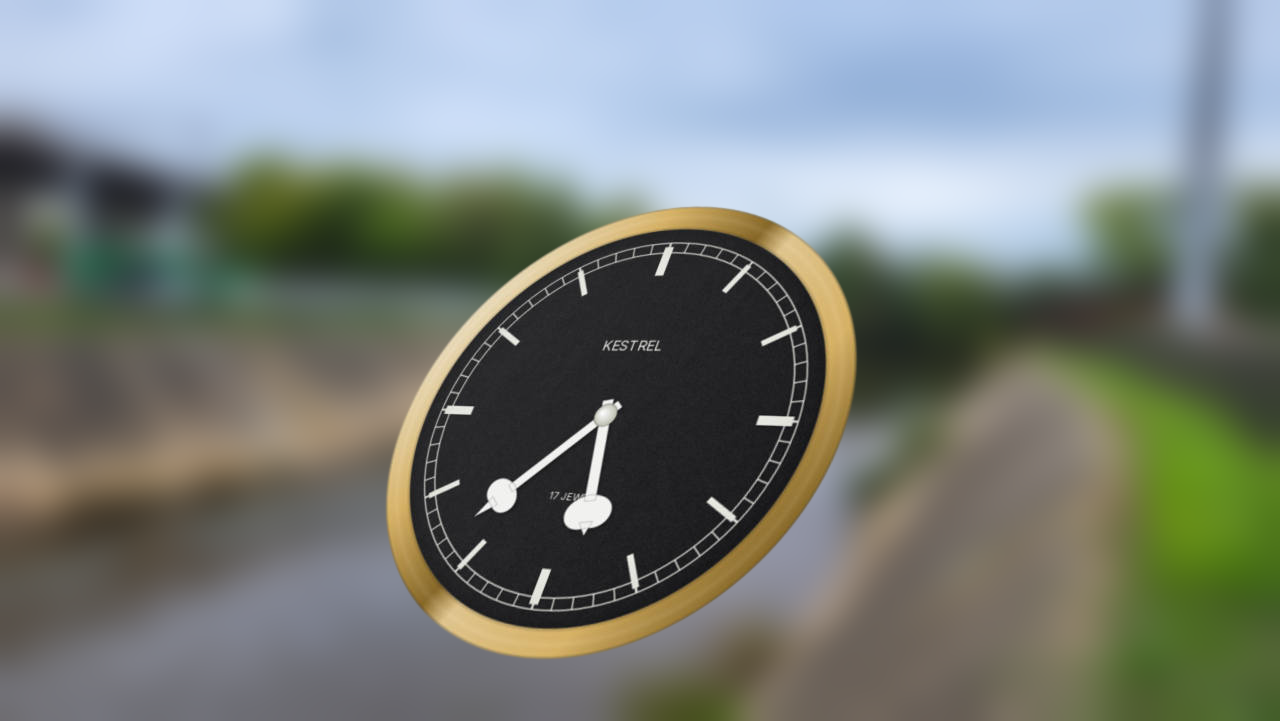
5:37
